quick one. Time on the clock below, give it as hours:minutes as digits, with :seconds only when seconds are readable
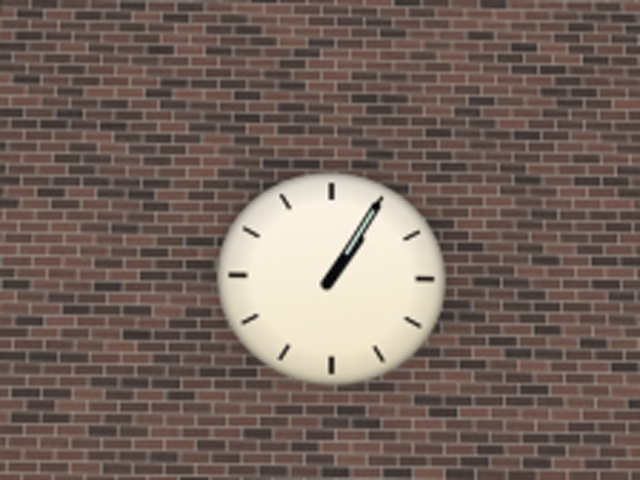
1:05
